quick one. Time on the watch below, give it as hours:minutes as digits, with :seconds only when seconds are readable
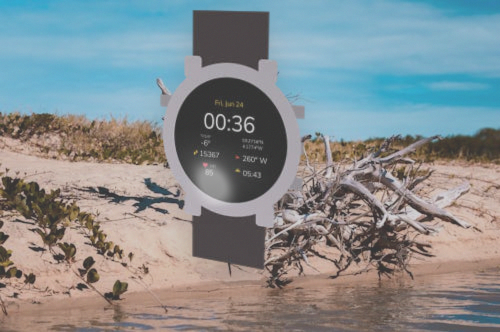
0:36
